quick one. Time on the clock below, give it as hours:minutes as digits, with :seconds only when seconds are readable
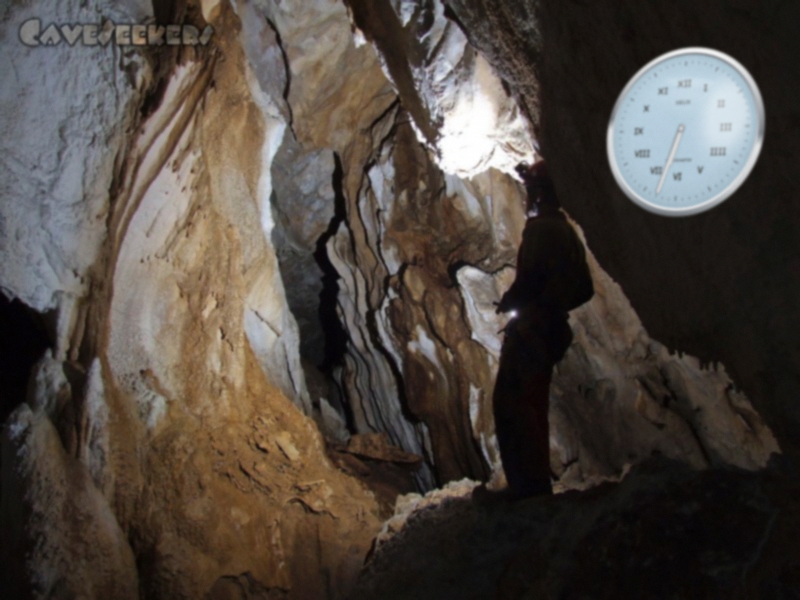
6:33
